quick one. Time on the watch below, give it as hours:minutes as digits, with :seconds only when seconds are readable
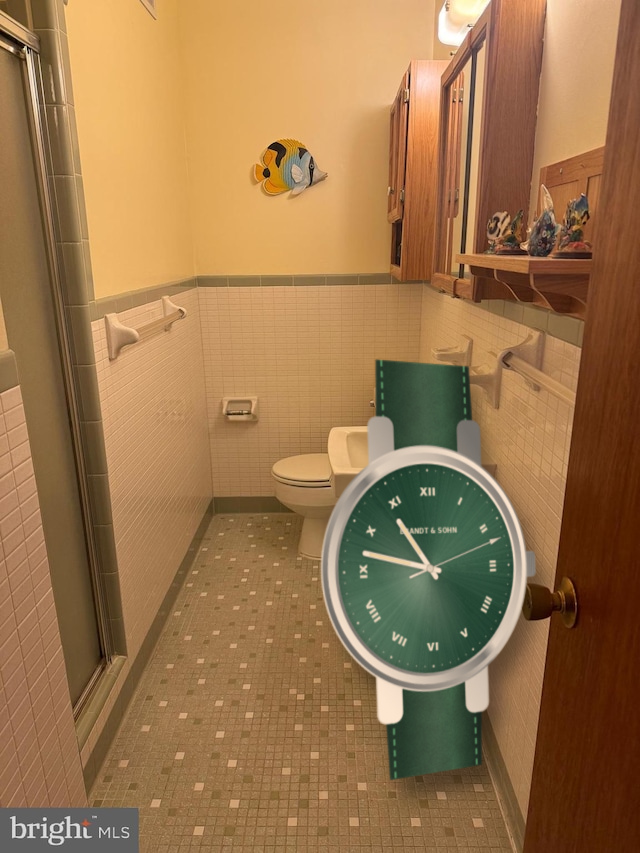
10:47:12
